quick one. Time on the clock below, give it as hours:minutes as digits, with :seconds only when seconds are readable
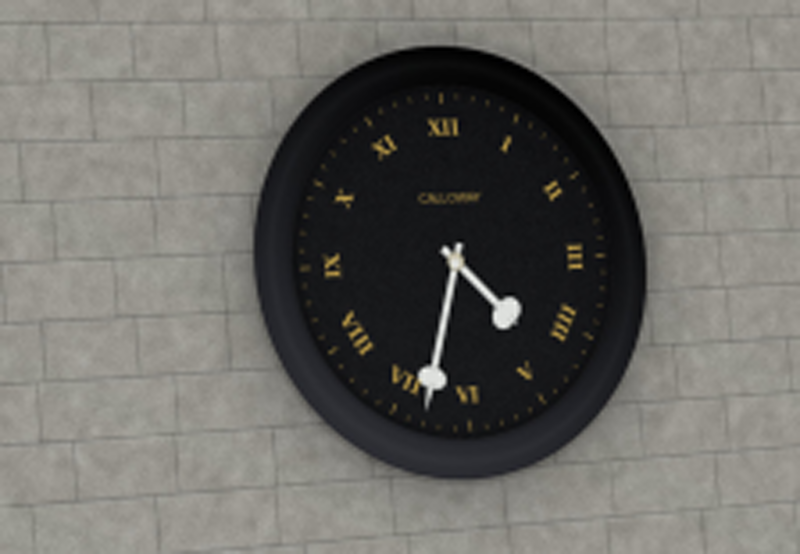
4:33
